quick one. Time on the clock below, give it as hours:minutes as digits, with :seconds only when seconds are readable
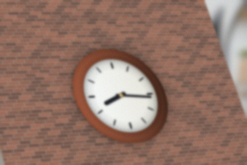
8:16
